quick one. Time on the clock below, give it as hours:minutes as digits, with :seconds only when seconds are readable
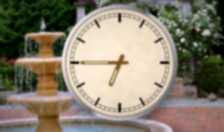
6:45
